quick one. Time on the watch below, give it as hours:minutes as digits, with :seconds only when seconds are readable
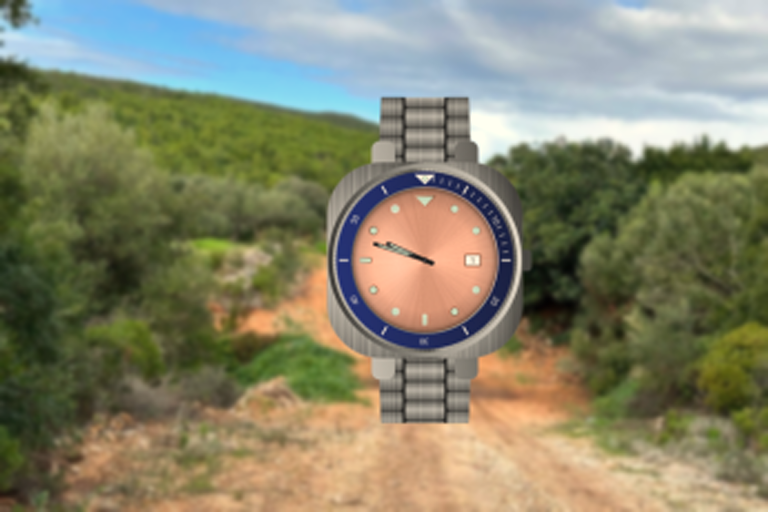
9:48
